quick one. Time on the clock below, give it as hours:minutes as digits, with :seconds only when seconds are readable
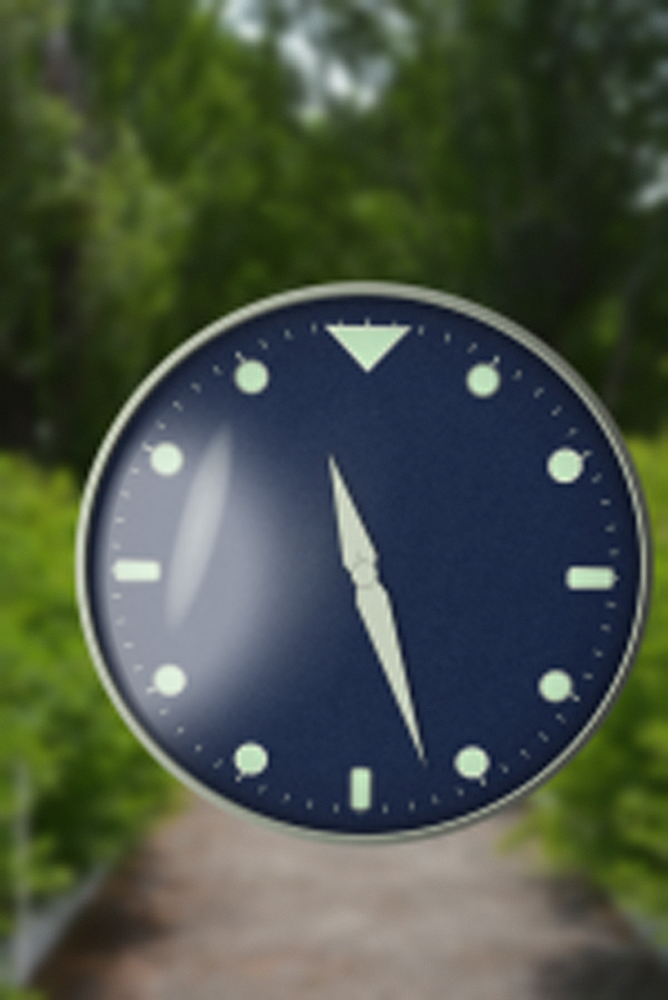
11:27
